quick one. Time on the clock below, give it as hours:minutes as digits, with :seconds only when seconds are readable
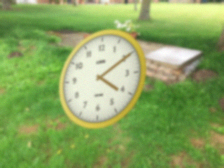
4:10
